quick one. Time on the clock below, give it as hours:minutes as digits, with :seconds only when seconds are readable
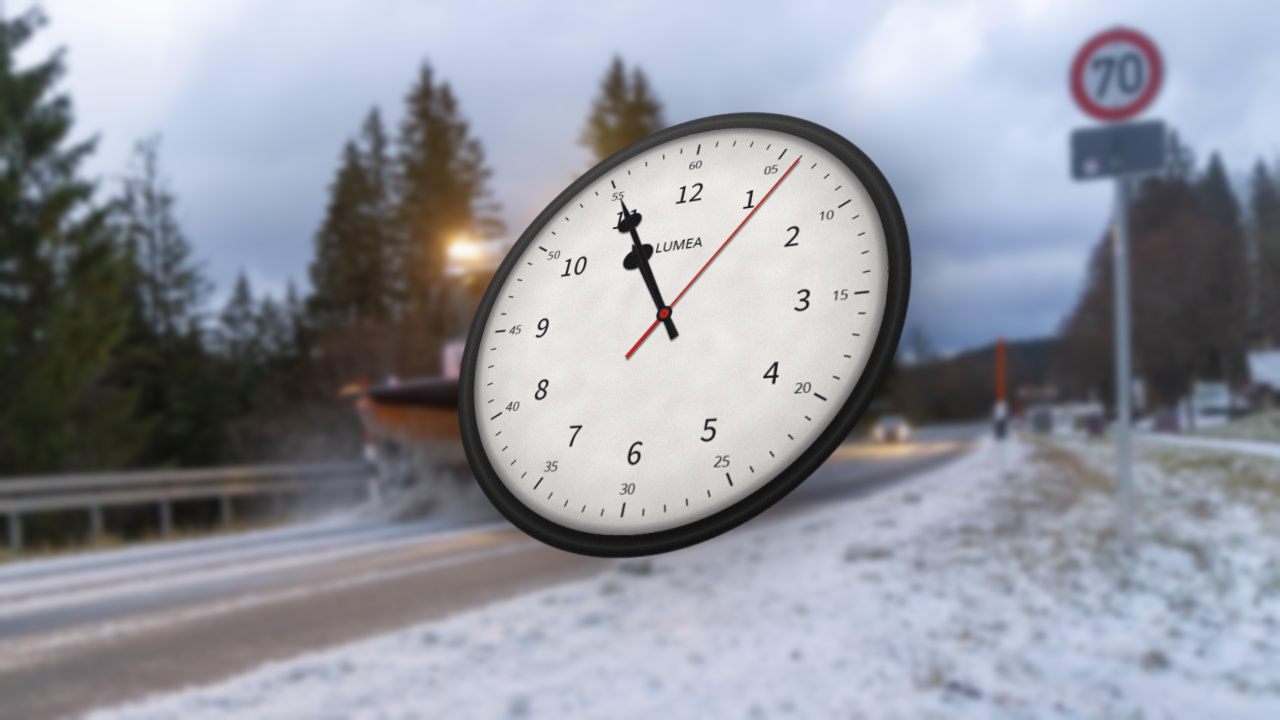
10:55:06
